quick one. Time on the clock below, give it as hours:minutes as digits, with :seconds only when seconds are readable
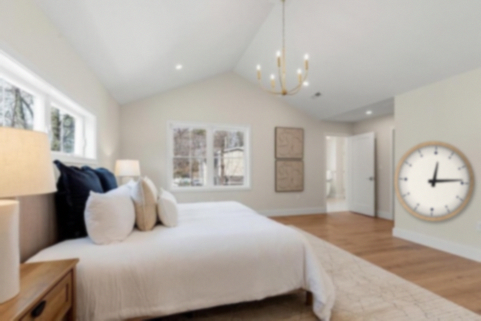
12:14
